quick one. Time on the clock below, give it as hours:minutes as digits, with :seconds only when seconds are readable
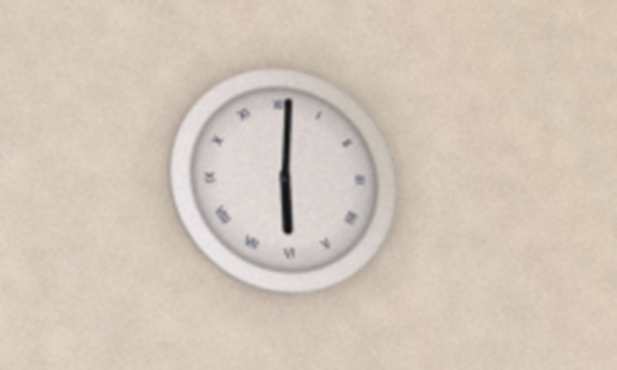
6:01
